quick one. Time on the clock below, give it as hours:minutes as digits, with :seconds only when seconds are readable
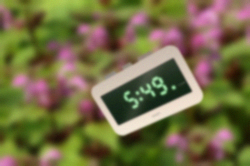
5:49
